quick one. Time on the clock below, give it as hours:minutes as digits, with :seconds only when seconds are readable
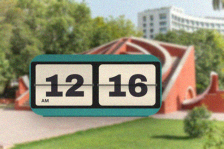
12:16
